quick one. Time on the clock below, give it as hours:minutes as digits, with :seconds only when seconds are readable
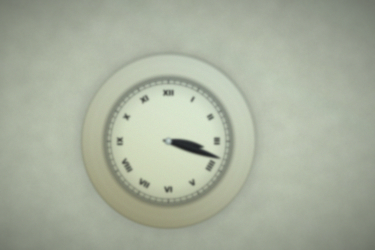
3:18
